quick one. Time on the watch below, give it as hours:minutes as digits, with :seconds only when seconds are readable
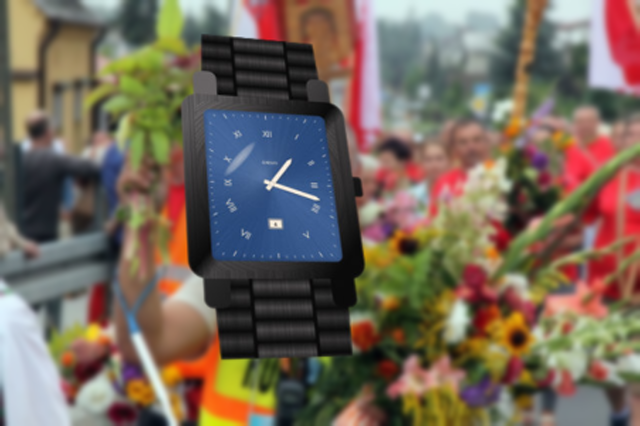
1:18
